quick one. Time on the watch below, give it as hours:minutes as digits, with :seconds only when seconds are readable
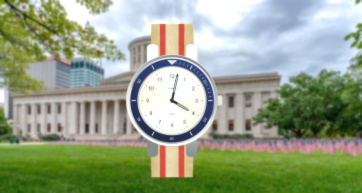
4:02
